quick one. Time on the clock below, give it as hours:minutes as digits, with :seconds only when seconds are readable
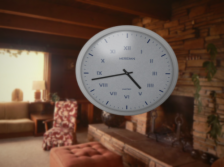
4:43
